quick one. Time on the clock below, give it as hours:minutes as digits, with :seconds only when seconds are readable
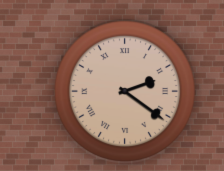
2:21
